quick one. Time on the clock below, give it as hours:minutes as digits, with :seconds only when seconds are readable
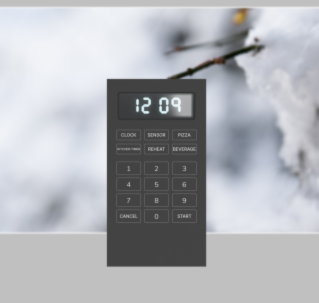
12:09
